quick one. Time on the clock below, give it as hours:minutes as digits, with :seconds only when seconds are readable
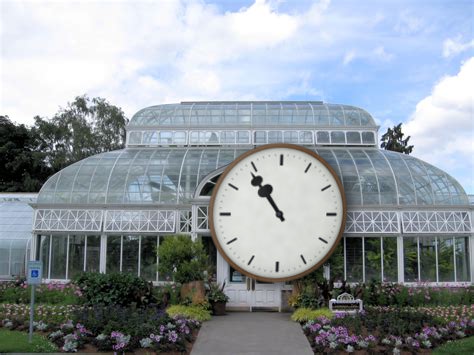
10:54
